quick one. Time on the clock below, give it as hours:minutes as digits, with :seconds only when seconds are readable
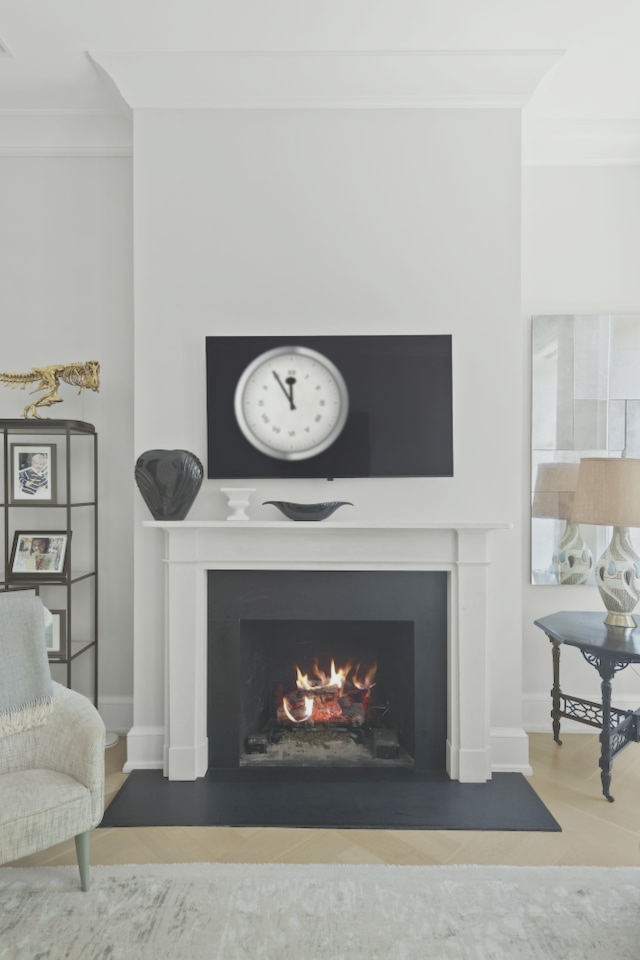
11:55
